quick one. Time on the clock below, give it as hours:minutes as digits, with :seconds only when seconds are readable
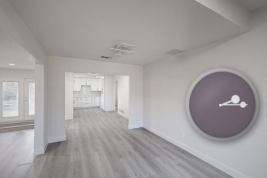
2:15
